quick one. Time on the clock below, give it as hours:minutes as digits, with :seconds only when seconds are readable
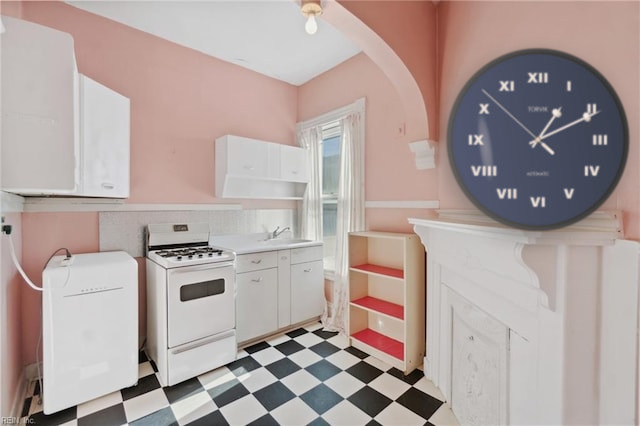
1:10:52
